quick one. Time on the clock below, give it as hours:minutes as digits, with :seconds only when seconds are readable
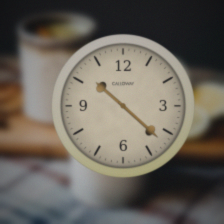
10:22
